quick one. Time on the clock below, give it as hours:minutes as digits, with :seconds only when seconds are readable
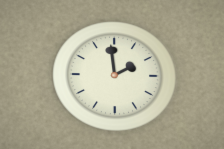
1:59
